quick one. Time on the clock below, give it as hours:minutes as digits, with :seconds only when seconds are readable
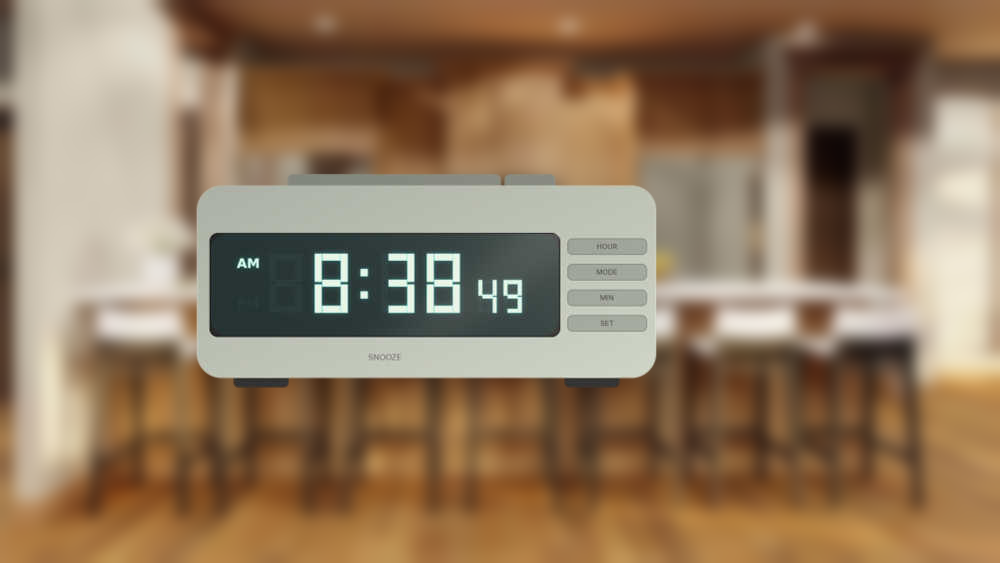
8:38:49
